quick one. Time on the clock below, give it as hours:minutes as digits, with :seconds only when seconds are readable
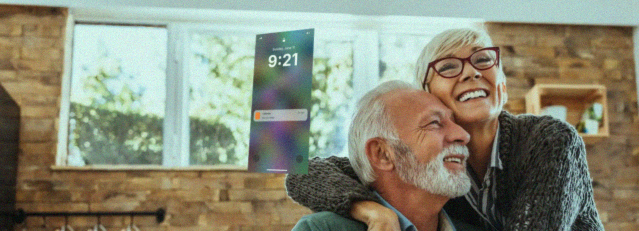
9:21
